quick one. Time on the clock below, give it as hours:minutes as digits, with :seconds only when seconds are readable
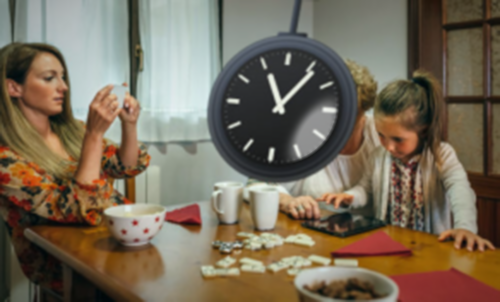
11:06
